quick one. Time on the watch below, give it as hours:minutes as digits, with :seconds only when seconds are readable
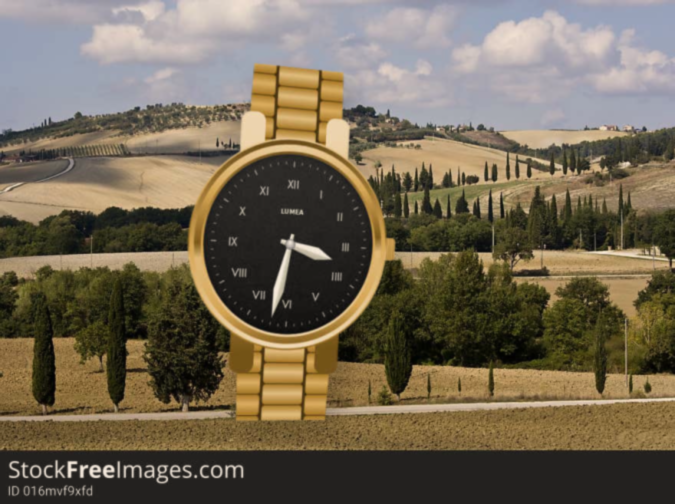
3:32
